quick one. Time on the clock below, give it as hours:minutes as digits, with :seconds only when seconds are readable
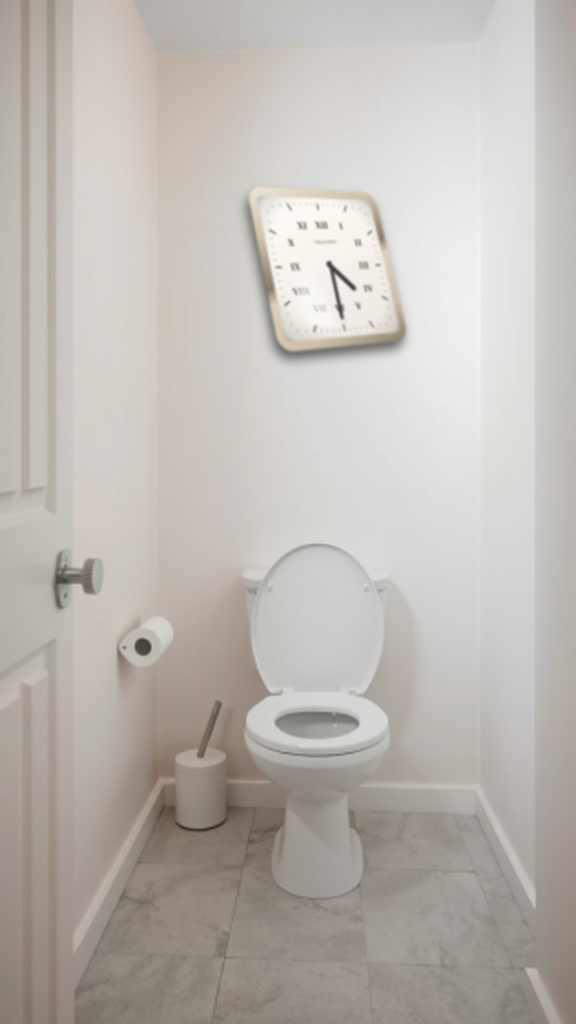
4:30
